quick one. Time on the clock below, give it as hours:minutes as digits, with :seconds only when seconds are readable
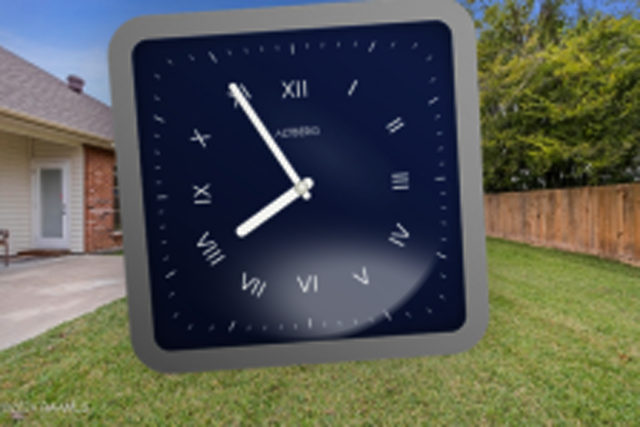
7:55
